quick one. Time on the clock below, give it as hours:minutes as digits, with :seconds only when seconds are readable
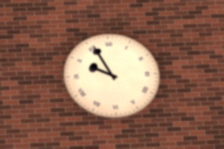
9:56
